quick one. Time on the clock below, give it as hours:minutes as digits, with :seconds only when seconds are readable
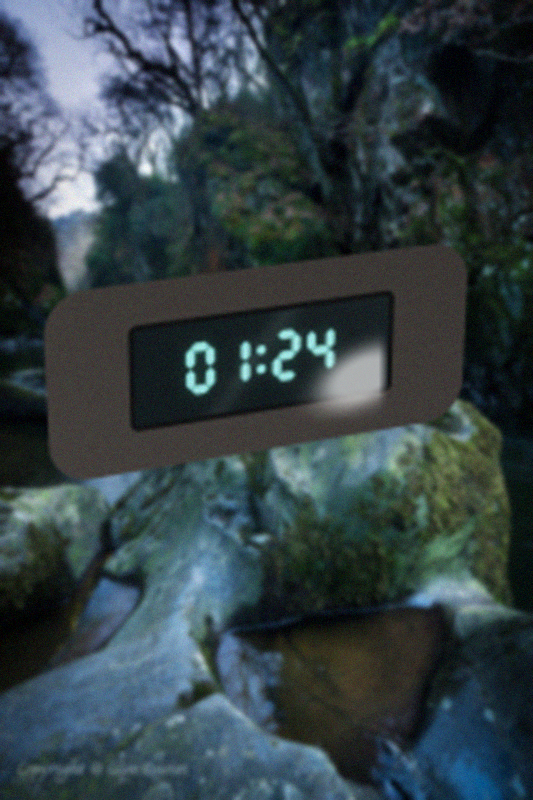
1:24
